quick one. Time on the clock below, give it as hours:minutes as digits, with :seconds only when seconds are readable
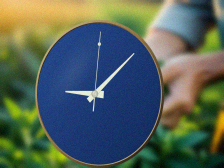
9:08:01
